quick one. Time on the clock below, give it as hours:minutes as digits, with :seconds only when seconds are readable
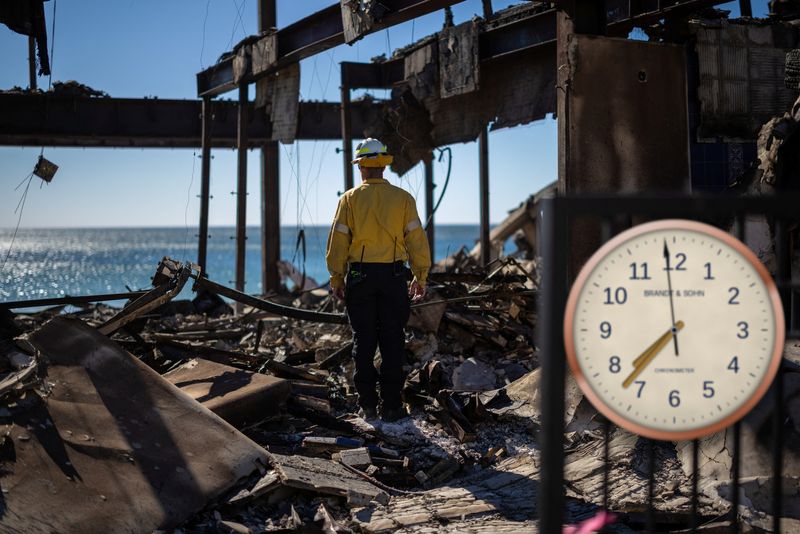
7:36:59
